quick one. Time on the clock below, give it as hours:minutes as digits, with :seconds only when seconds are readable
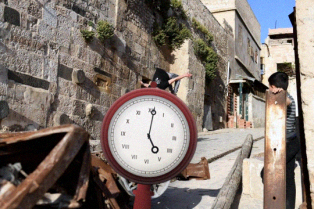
5:01
